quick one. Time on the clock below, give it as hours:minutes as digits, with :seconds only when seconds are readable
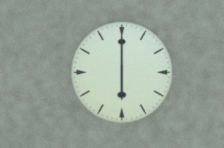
6:00
